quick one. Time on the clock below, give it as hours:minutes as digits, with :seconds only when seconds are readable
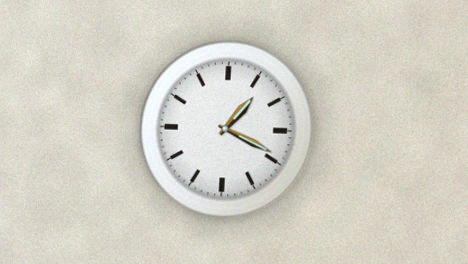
1:19
